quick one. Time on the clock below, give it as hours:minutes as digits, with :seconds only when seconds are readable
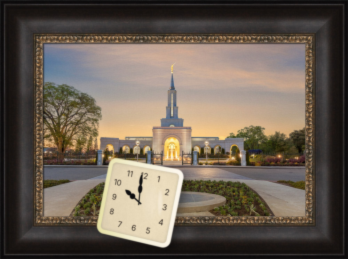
9:59
